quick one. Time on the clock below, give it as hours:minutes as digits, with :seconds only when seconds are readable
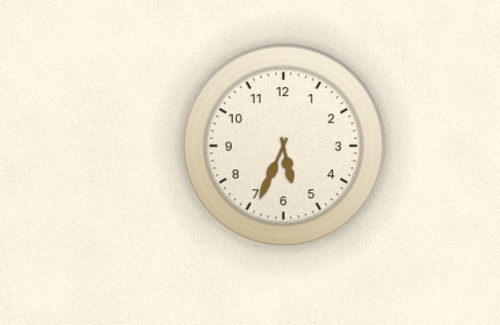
5:34
